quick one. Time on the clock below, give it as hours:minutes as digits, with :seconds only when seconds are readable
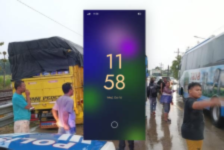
11:58
